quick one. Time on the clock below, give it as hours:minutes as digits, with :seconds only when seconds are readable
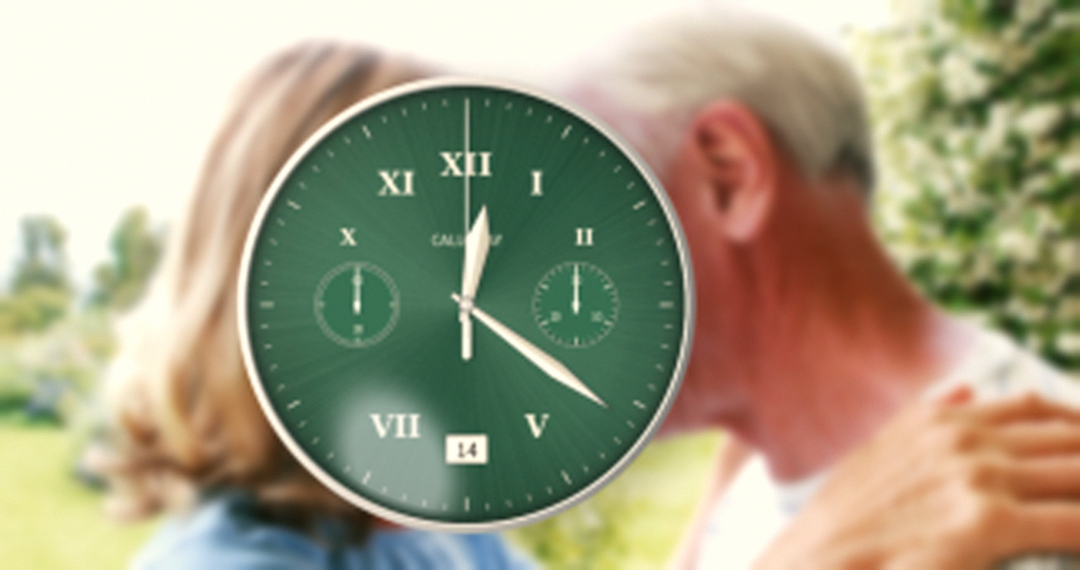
12:21
